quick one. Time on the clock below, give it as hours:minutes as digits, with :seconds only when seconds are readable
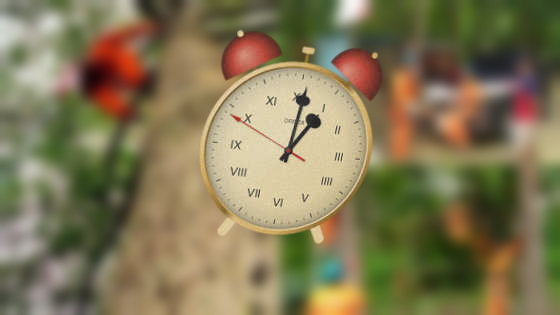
1:00:49
